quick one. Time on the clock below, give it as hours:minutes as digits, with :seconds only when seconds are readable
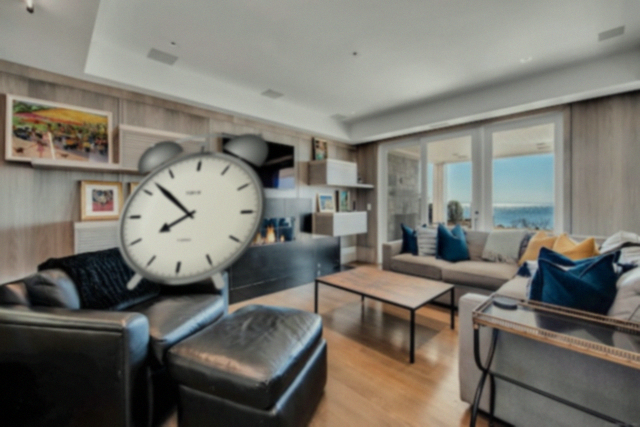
7:52
